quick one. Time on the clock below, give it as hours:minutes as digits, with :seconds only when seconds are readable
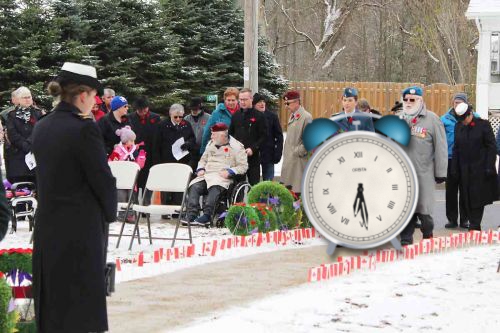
6:29
